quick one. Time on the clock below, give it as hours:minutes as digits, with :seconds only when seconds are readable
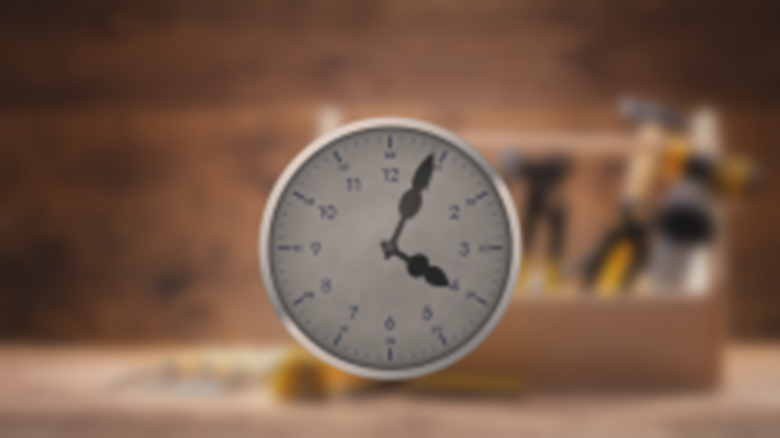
4:04
